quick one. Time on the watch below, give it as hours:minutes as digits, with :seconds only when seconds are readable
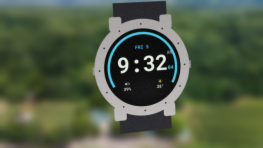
9:32
